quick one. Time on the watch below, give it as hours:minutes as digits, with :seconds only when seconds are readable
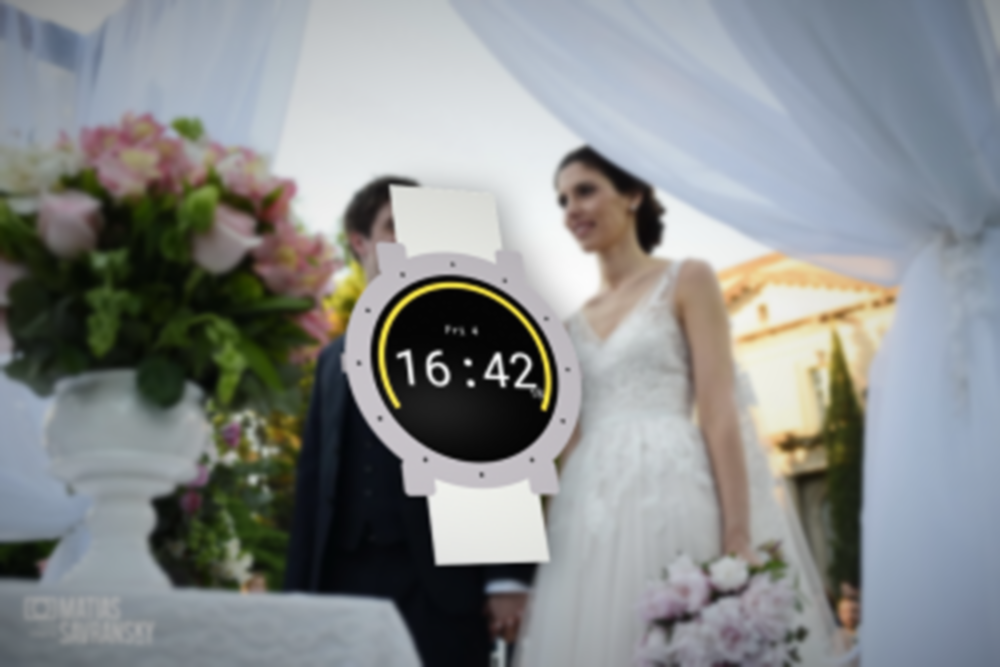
16:42
